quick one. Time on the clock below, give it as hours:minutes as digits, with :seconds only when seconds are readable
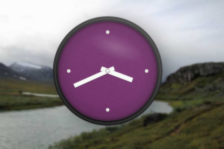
3:41
